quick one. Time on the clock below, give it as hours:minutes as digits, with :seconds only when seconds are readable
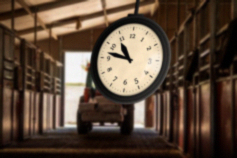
10:47
